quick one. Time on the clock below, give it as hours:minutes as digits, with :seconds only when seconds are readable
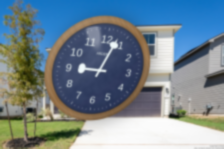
9:03
